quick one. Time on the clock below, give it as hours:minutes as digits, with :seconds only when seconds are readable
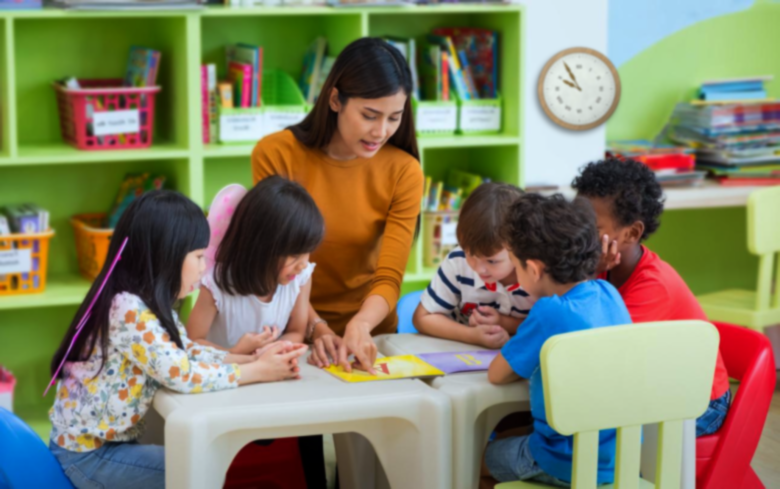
9:55
